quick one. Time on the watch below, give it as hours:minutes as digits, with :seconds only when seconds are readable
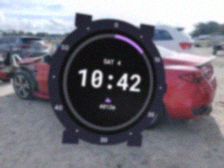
10:42
